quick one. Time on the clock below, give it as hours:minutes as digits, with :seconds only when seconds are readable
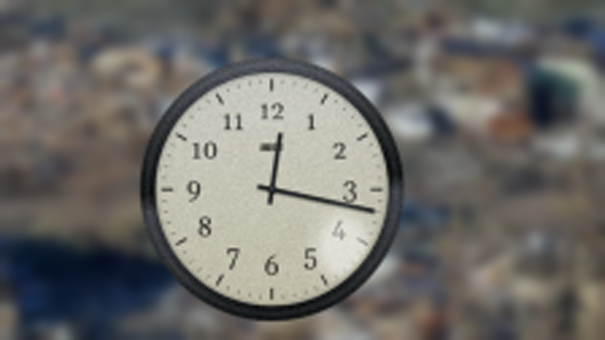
12:17
